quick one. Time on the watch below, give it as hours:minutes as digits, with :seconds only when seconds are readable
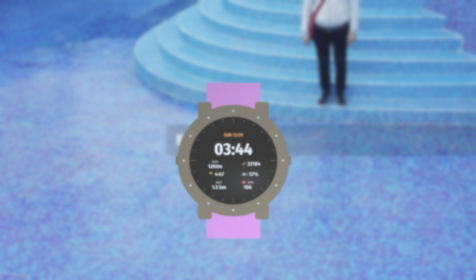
3:44
